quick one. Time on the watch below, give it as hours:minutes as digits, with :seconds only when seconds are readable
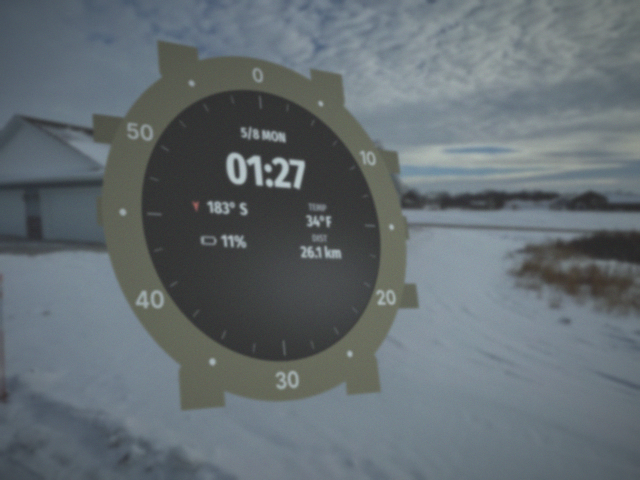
1:27
